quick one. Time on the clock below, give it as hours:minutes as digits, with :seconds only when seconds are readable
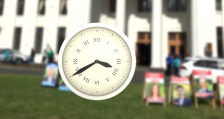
3:40
